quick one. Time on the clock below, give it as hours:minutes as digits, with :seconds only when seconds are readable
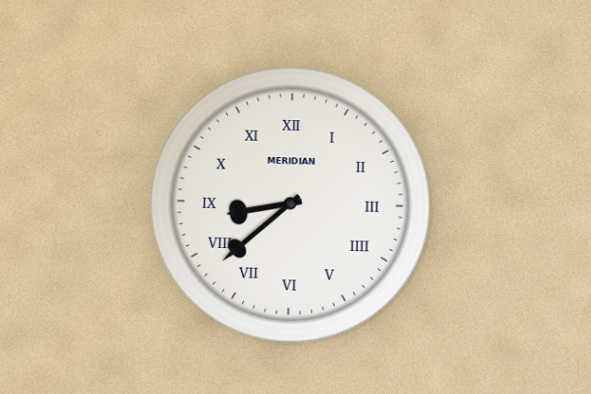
8:38
